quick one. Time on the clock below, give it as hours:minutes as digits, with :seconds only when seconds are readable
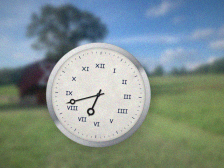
6:42
